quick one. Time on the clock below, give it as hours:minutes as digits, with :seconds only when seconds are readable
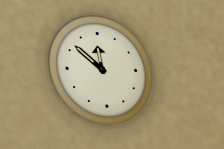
11:52
